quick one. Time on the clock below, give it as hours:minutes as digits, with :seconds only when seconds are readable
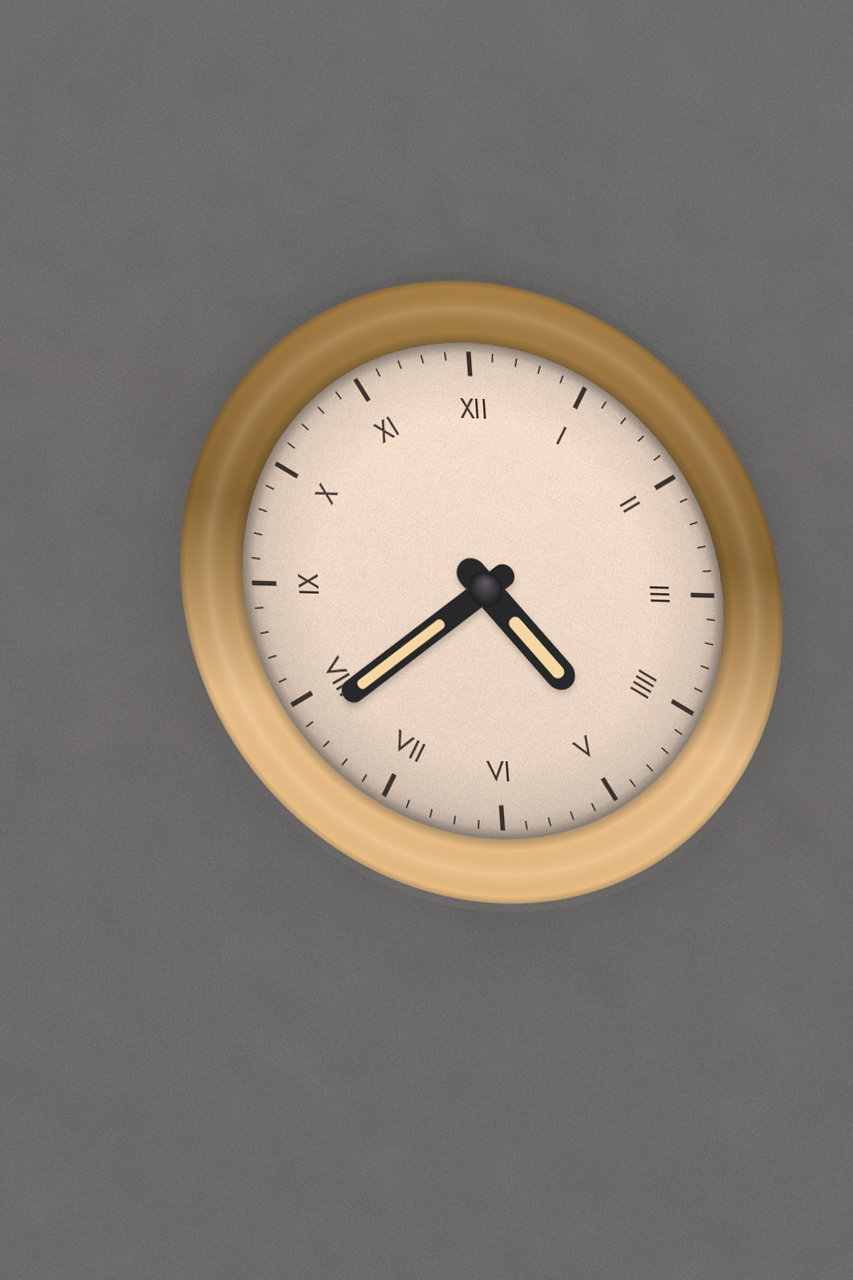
4:39
